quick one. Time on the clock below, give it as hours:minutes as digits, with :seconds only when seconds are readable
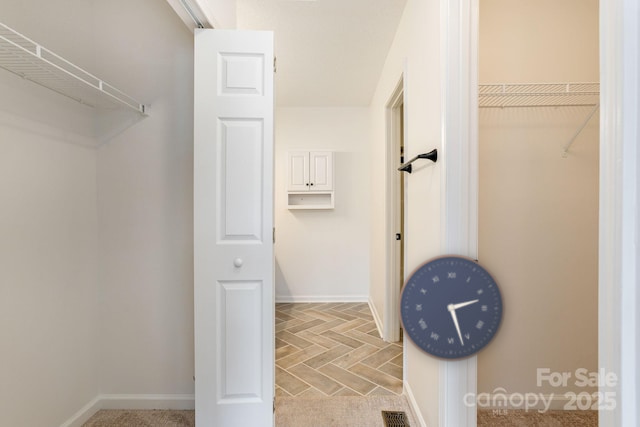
2:27
